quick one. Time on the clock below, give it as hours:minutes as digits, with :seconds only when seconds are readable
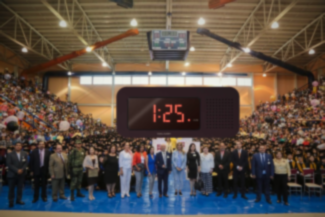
1:25
